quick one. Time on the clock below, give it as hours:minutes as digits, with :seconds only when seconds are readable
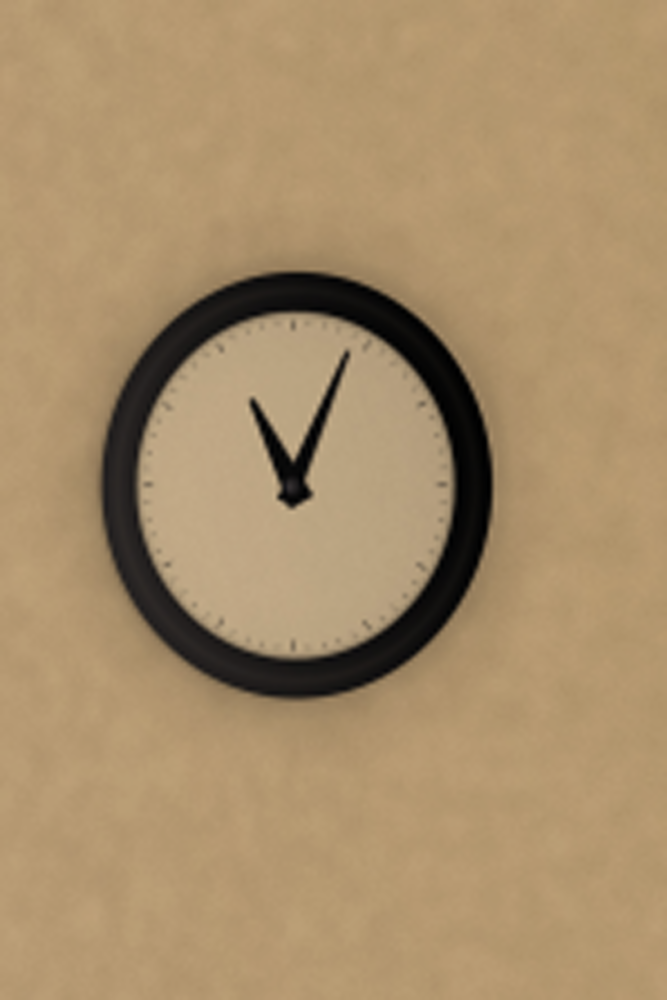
11:04
